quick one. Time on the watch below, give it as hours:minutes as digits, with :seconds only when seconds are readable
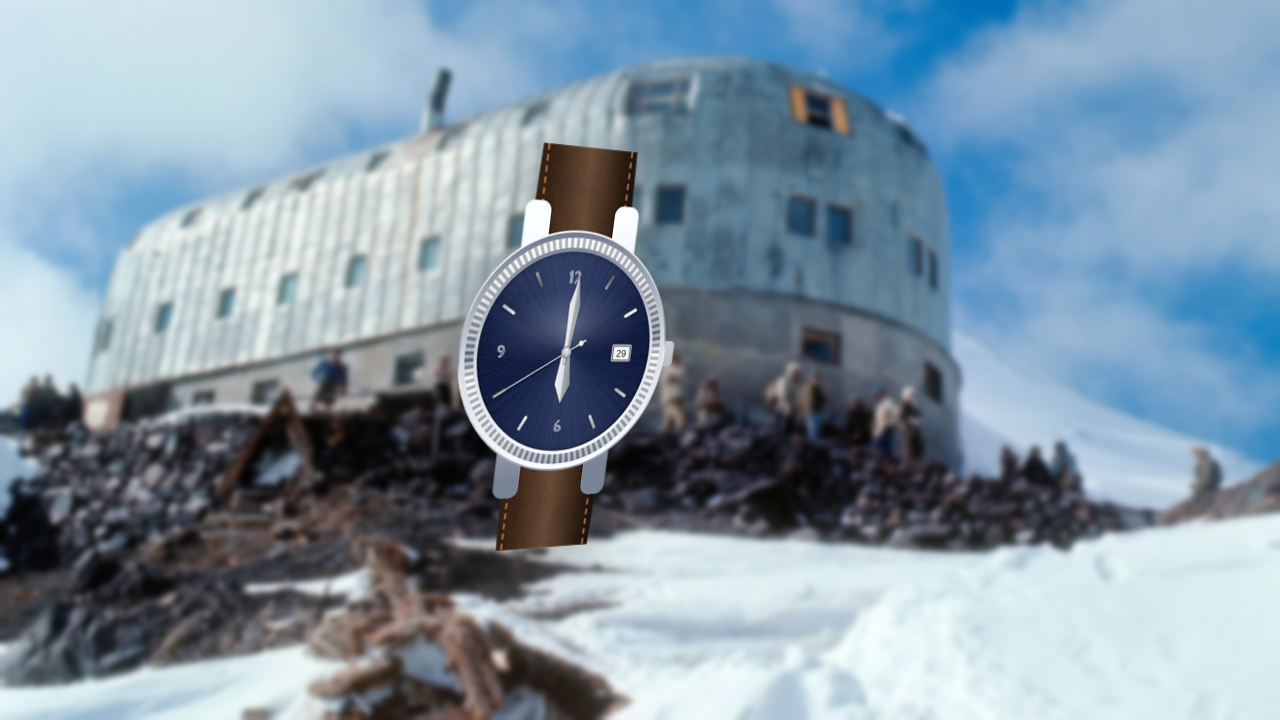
6:00:40
